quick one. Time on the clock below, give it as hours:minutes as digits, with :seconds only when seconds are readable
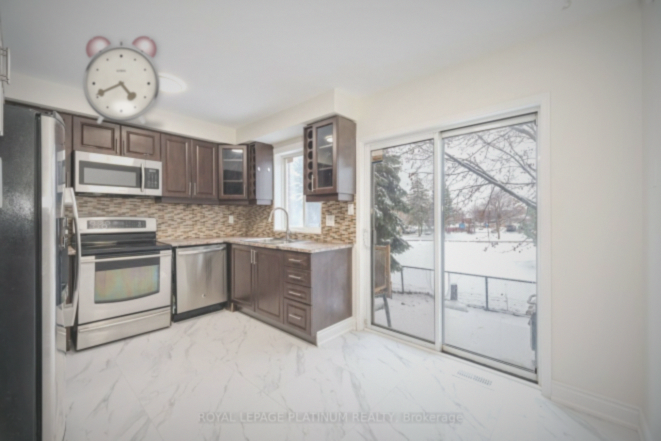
4:41
